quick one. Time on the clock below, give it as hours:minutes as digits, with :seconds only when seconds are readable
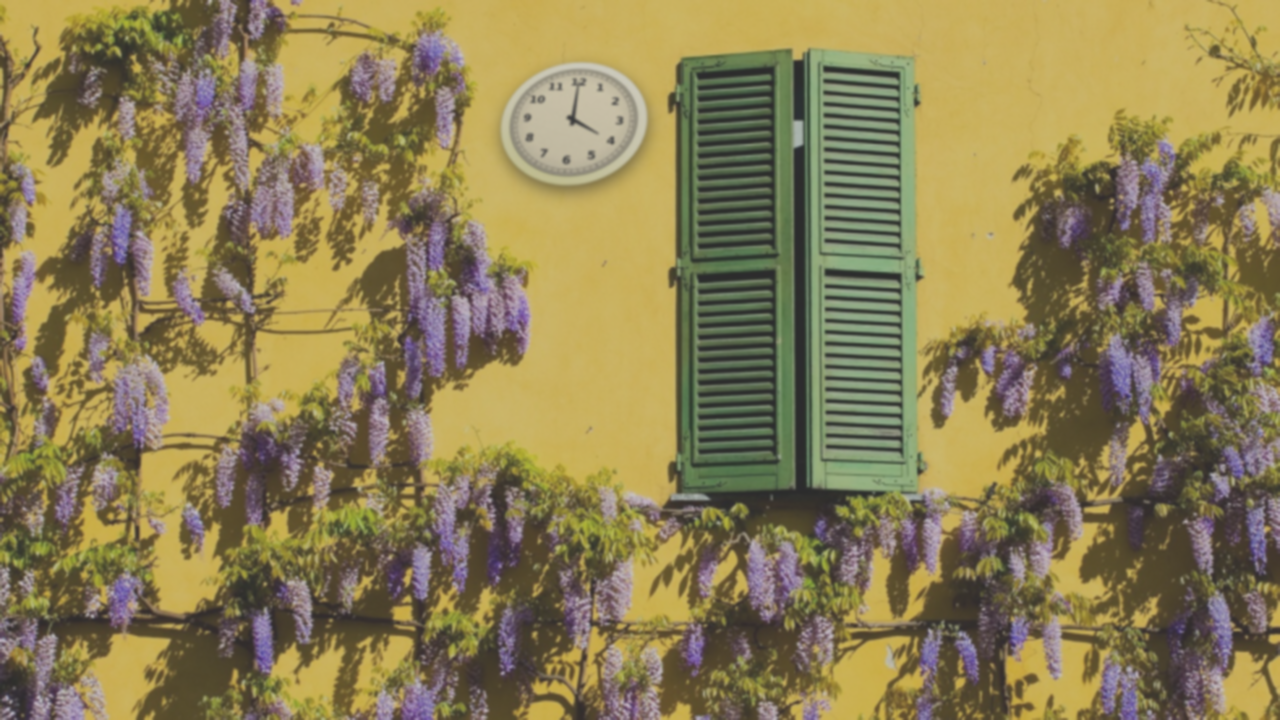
4:00
